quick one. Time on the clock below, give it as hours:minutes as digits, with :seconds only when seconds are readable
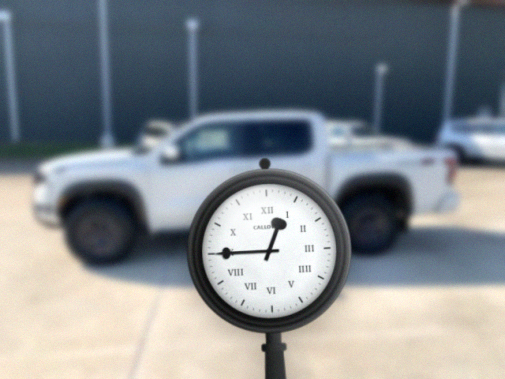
12:45
